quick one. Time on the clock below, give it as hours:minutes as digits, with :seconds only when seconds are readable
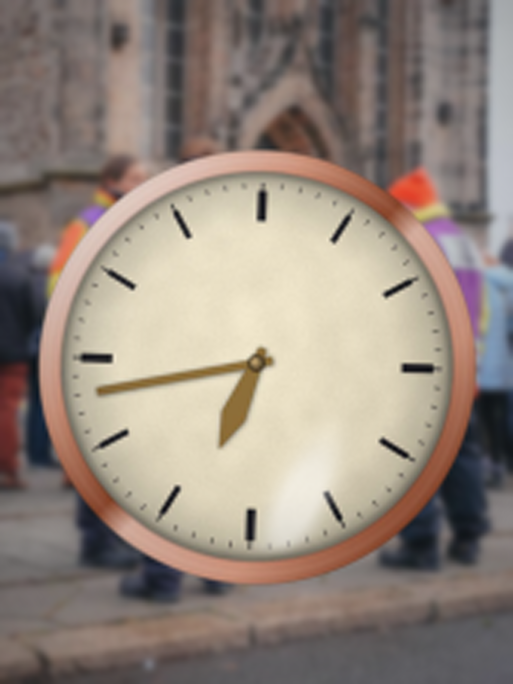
6:43
